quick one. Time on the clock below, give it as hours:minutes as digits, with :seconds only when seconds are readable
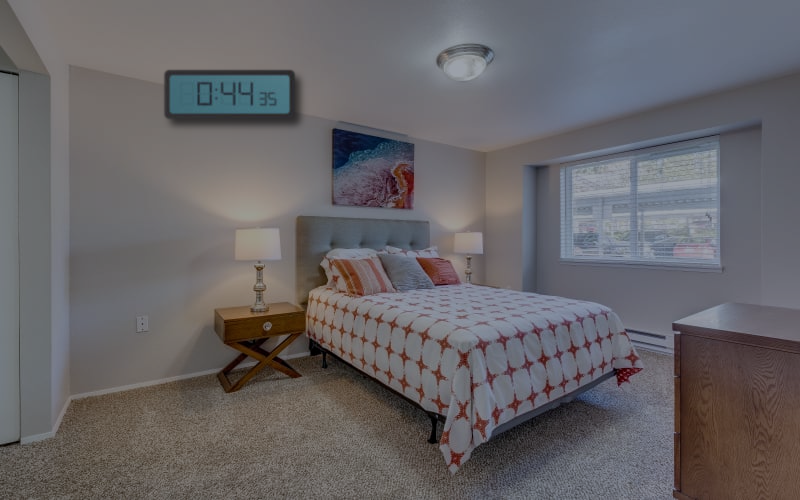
0:44:35
